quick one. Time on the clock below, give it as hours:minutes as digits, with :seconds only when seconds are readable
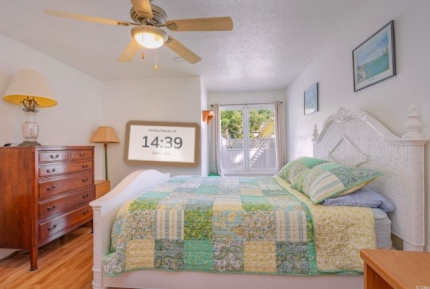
14:39
